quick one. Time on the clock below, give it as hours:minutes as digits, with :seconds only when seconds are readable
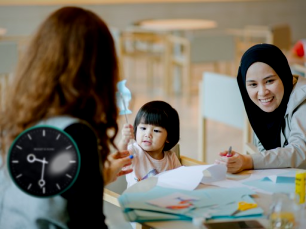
9:31
